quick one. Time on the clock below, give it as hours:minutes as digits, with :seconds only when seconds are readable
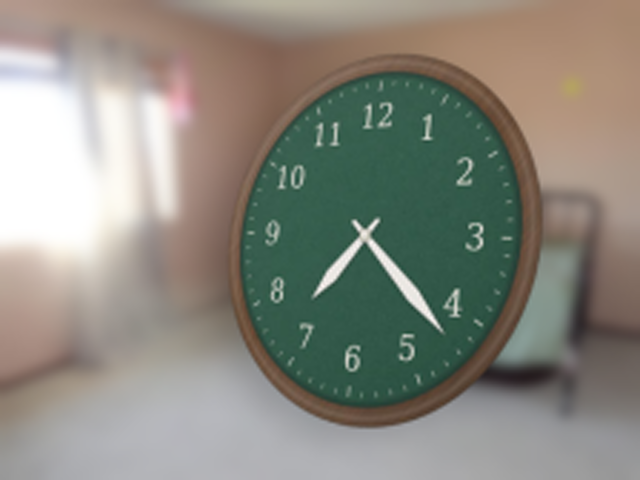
7:22
